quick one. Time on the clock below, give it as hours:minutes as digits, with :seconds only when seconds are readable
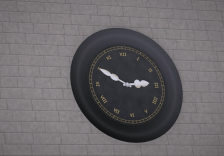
2:50
